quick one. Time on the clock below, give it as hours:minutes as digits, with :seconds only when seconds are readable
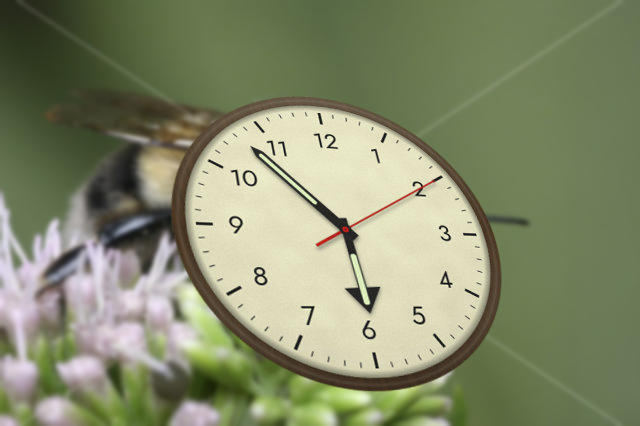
5:53:10
